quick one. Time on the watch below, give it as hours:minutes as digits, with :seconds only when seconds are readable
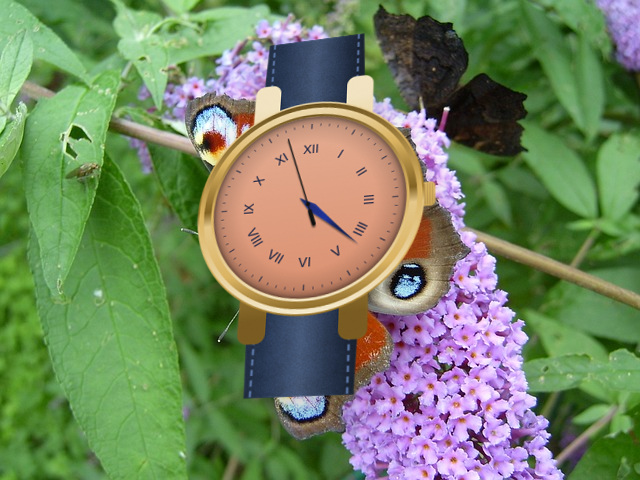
4:21:57
